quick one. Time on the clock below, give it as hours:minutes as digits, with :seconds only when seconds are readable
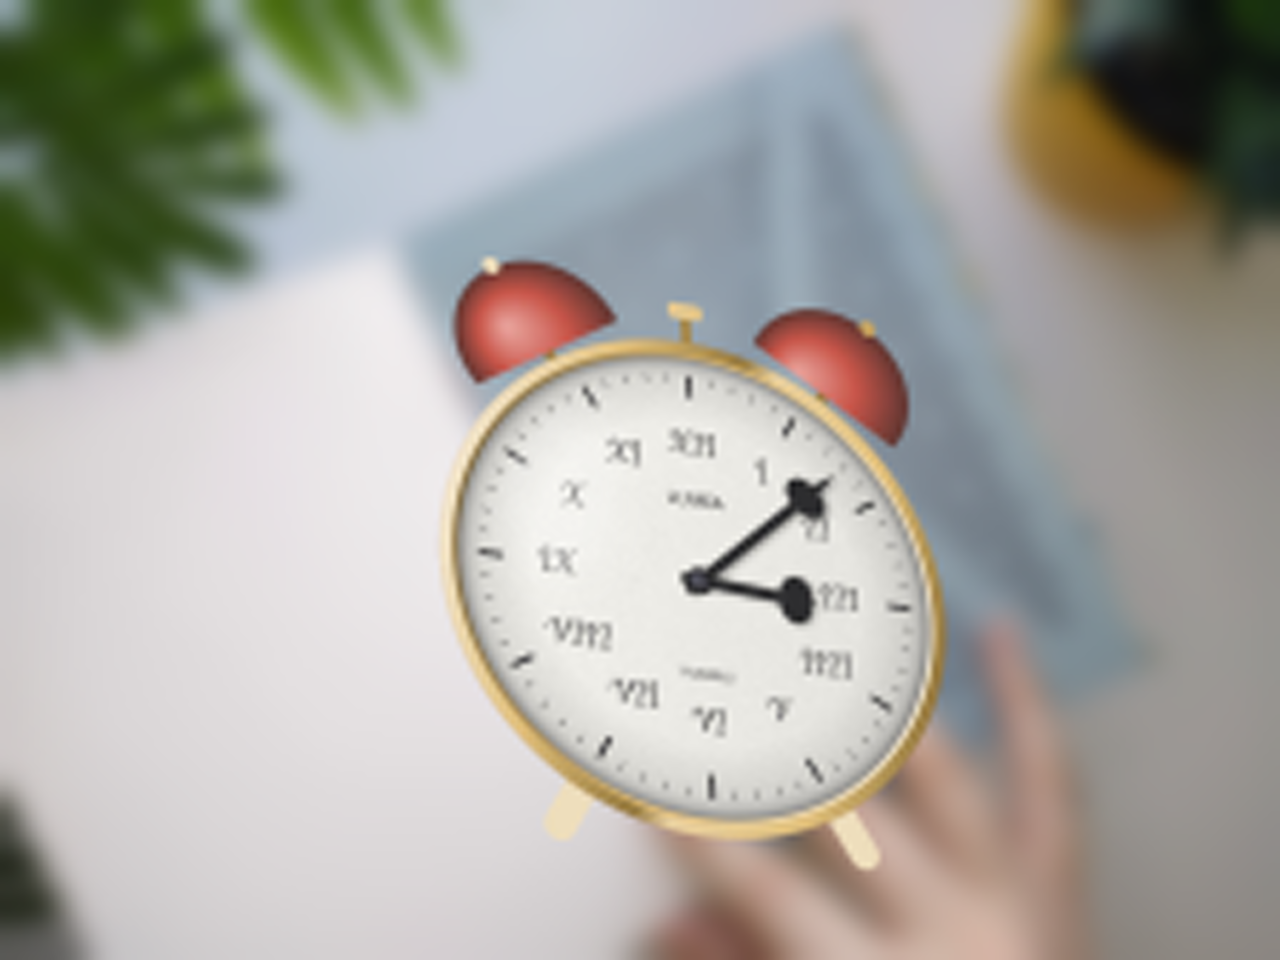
3:08
